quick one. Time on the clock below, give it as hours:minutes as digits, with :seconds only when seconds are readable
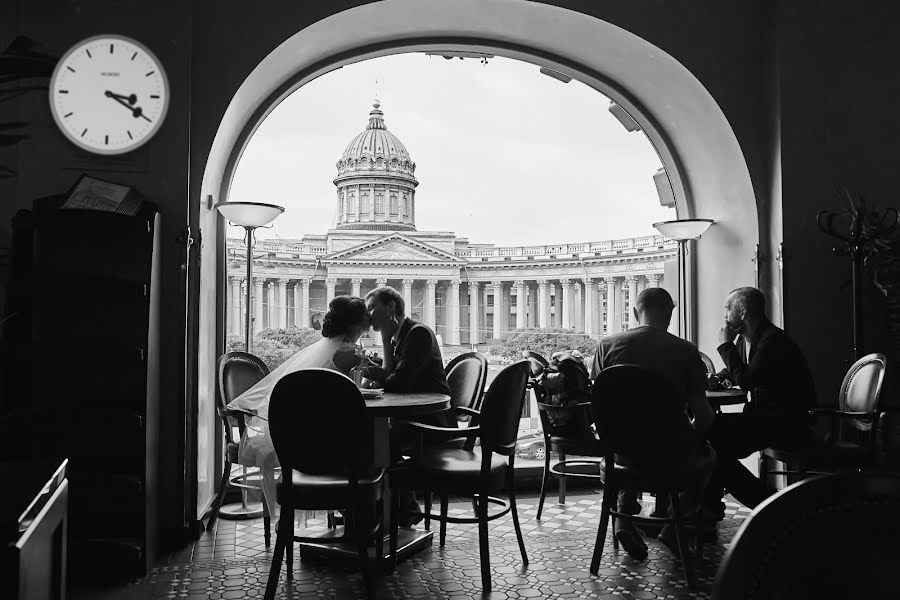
3:20
